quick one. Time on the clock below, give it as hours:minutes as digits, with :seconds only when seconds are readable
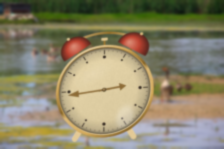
2:44
